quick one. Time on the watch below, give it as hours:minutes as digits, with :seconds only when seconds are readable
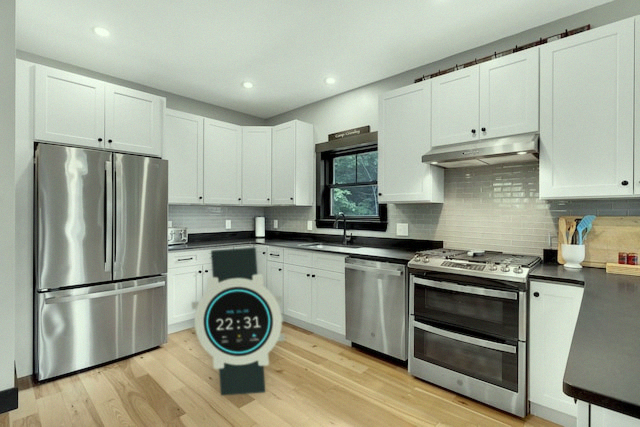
22:31
